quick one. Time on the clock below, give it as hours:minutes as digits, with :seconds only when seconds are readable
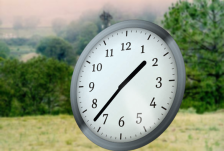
1:37
